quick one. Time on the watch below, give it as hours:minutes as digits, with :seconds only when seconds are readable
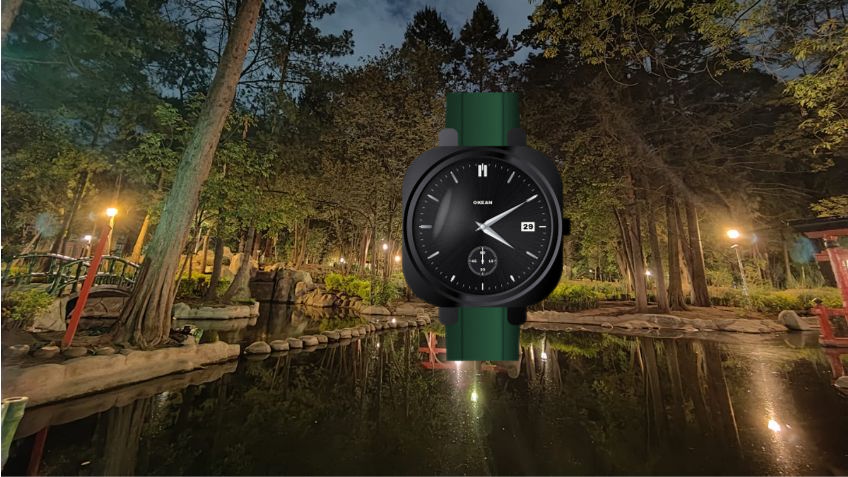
4:10
